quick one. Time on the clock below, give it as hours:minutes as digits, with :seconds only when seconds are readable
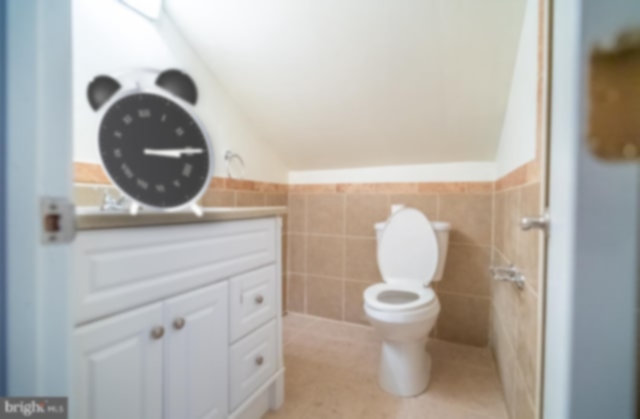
3:15
